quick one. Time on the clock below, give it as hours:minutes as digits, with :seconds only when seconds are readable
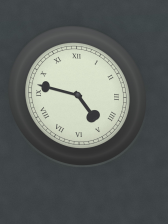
4:47
